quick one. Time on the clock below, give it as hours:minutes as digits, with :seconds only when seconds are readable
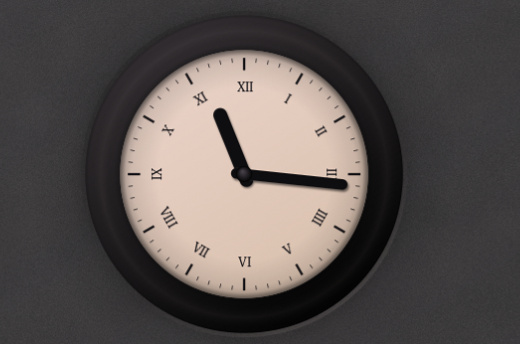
11:16
